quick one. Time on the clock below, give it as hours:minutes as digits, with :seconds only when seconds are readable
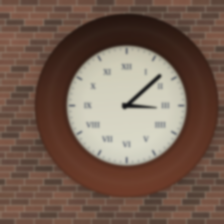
3:08
